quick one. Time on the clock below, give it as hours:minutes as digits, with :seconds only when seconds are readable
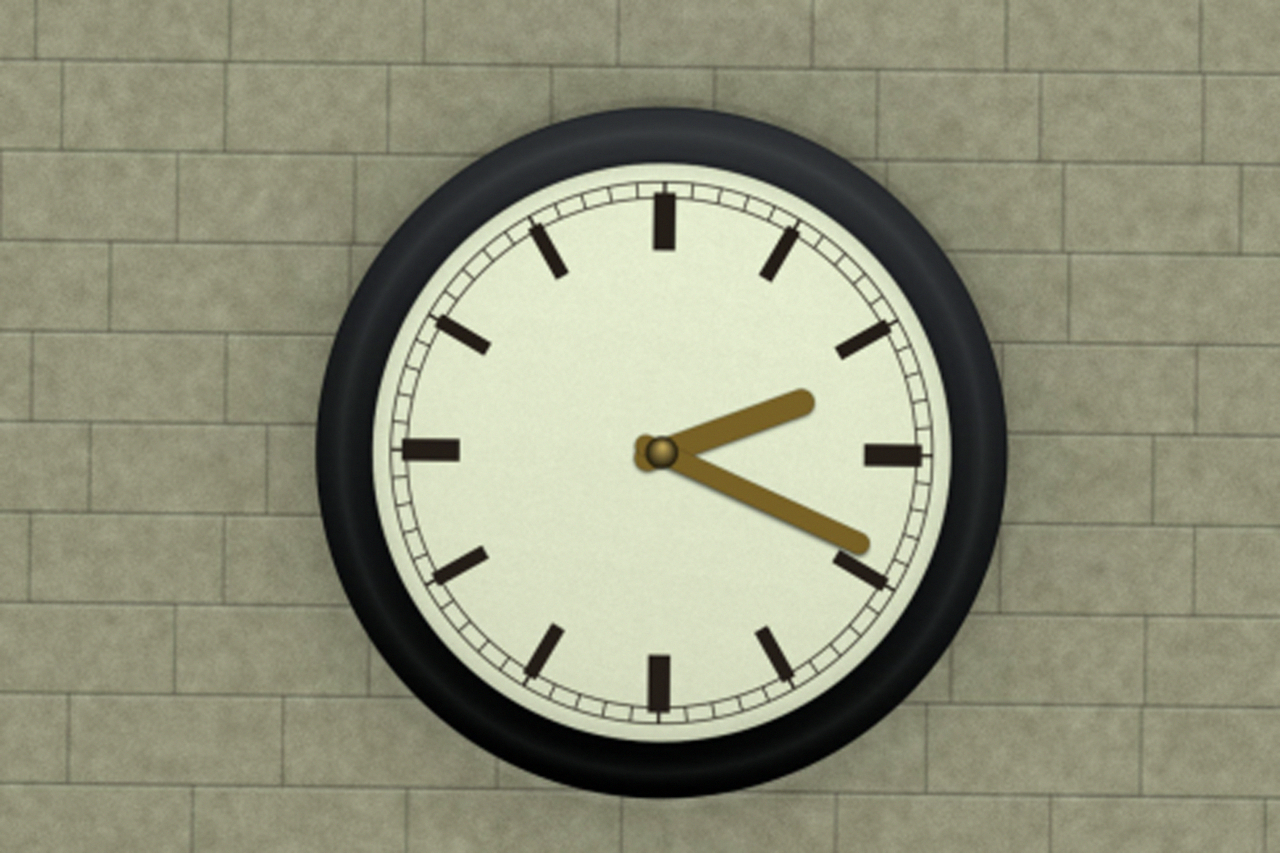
2:19
